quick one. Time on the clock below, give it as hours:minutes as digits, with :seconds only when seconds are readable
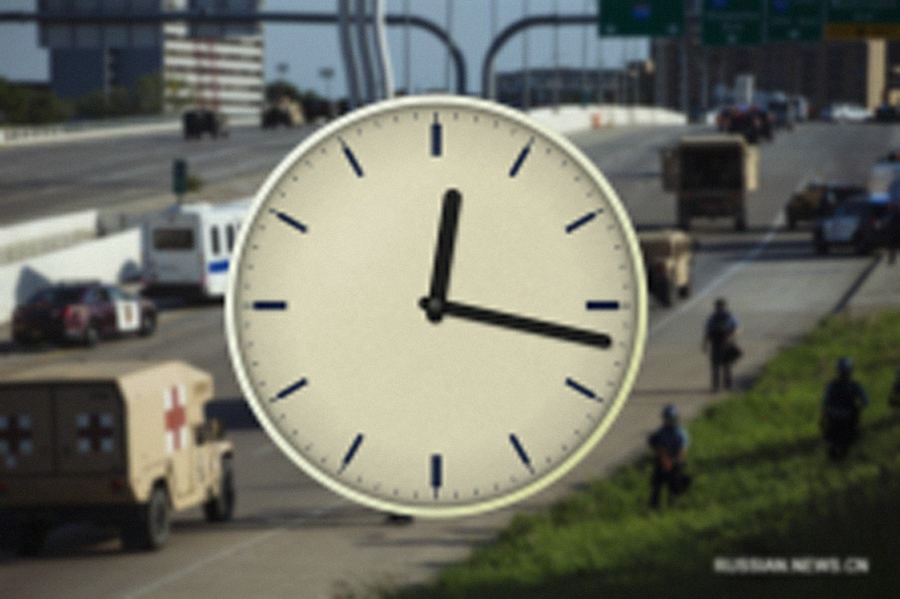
12:17
